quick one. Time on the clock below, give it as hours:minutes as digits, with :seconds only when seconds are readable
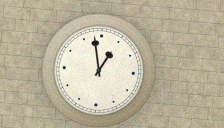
12:58
